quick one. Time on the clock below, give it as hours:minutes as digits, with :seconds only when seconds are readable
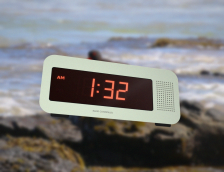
1:32
